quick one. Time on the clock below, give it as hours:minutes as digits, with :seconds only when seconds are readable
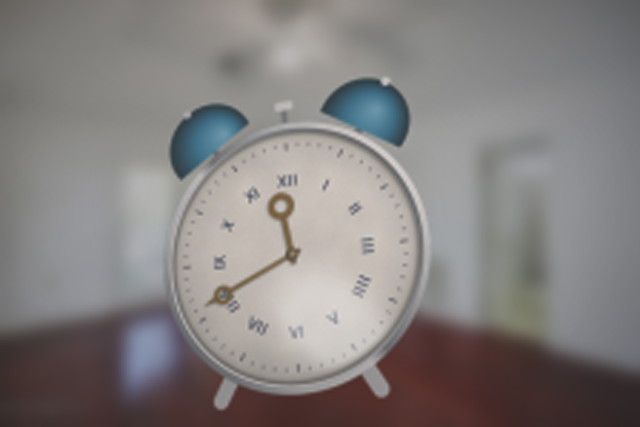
11:41
